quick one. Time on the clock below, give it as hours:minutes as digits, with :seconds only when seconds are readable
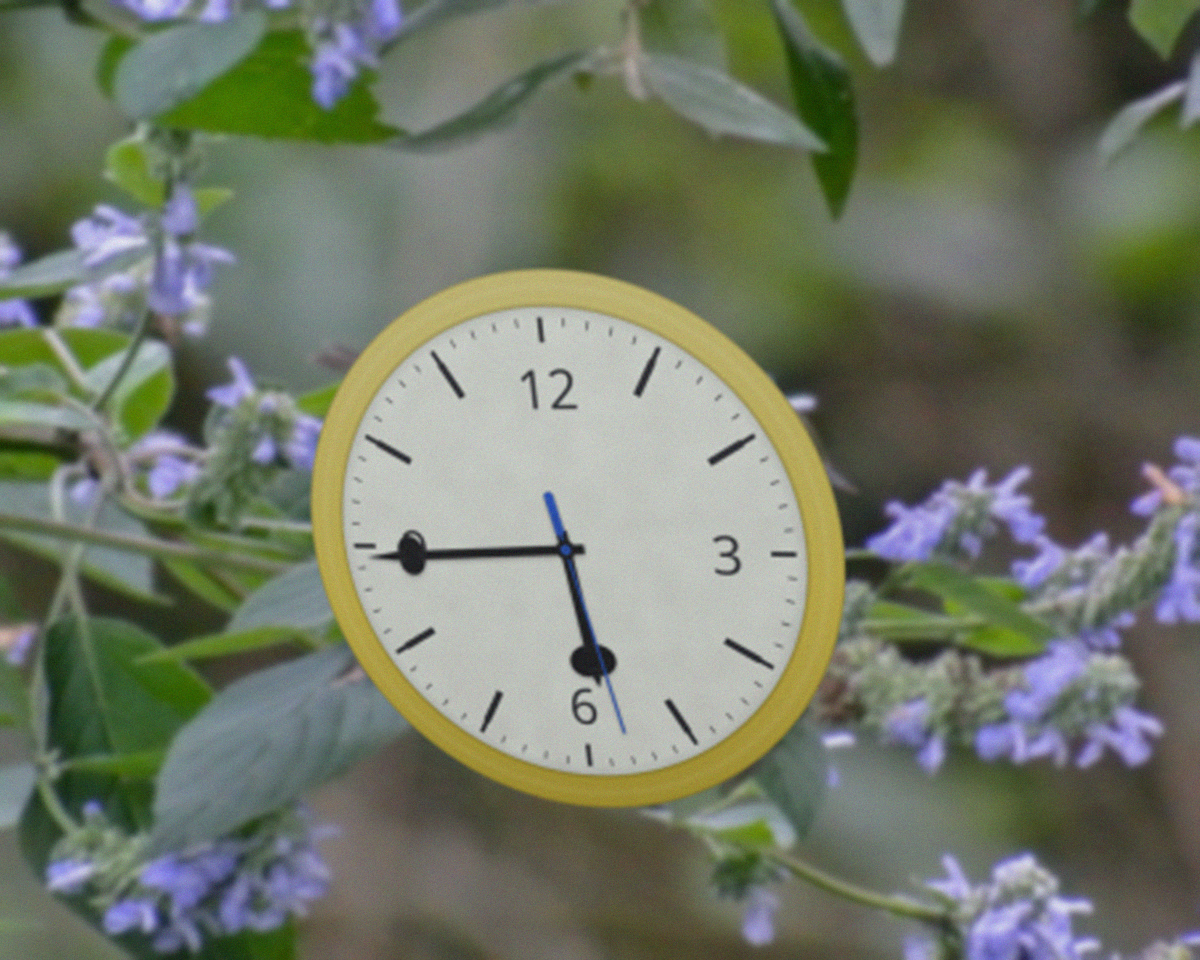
5:44:28
